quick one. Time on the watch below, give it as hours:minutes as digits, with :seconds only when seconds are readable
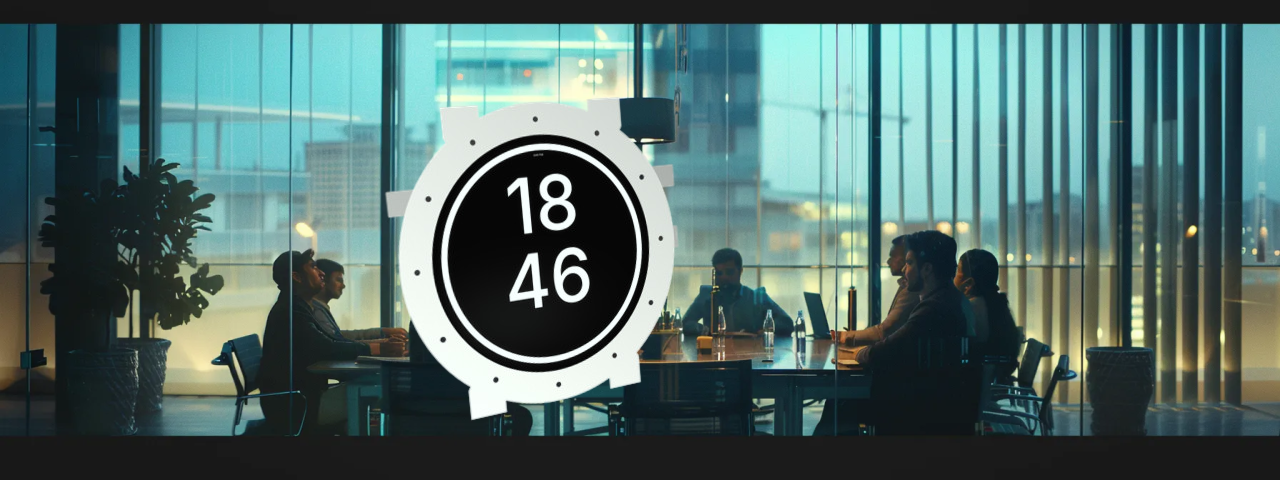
18:46
